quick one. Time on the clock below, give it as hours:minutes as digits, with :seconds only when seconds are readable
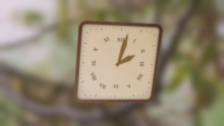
2:02
